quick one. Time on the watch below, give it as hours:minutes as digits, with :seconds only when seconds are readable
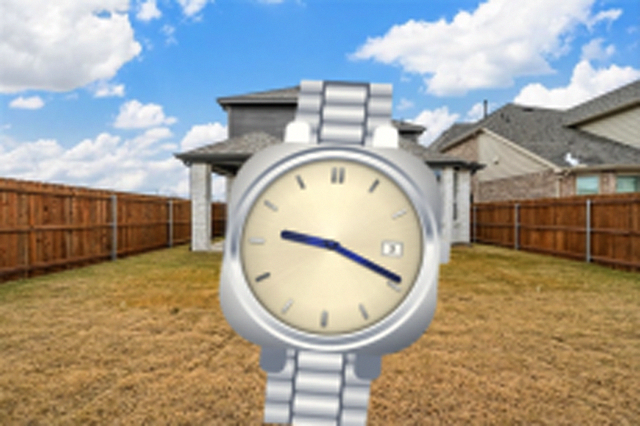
9:19
